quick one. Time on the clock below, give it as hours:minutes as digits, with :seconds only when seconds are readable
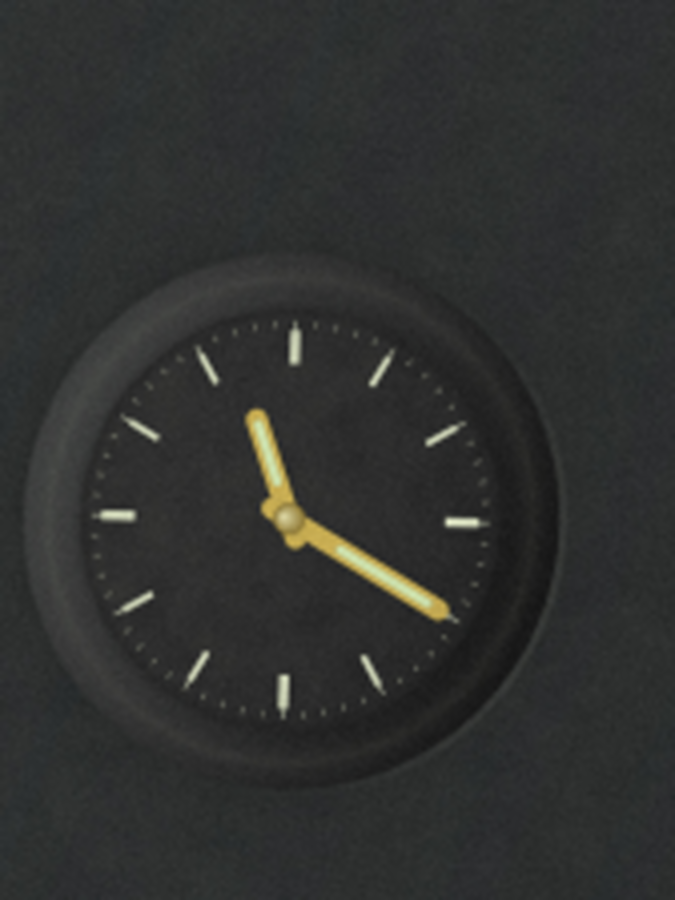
11:20
